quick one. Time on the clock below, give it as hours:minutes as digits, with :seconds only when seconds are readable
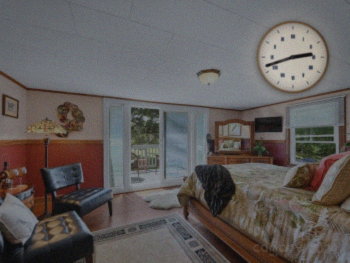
2:42
